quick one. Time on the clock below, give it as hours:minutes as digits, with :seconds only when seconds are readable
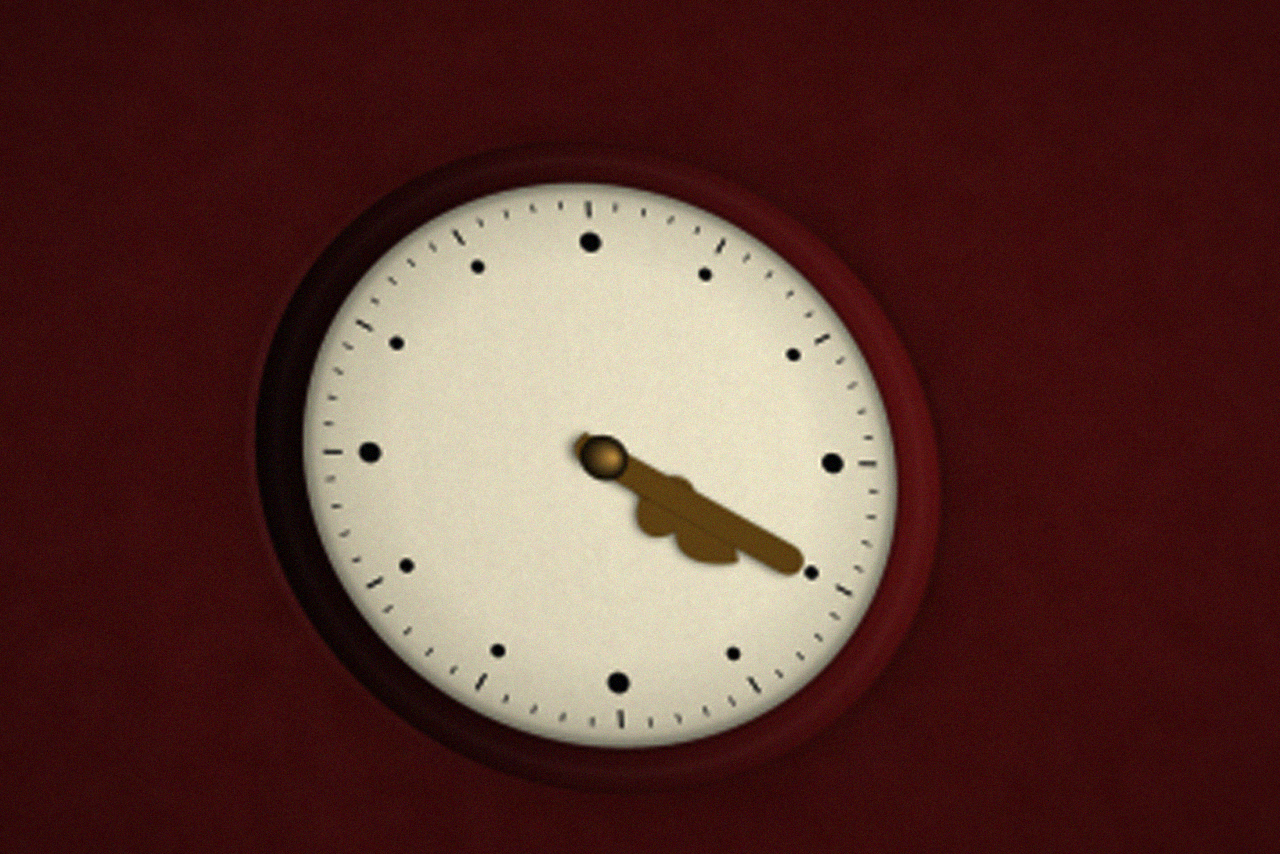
4:20
